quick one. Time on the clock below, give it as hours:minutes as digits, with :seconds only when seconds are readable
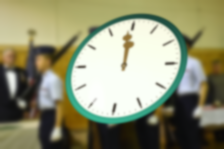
11:59
